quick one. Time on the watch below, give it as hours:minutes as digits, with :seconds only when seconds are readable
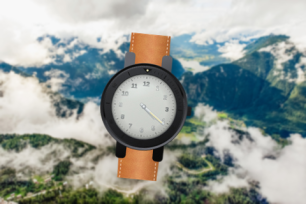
4:21
